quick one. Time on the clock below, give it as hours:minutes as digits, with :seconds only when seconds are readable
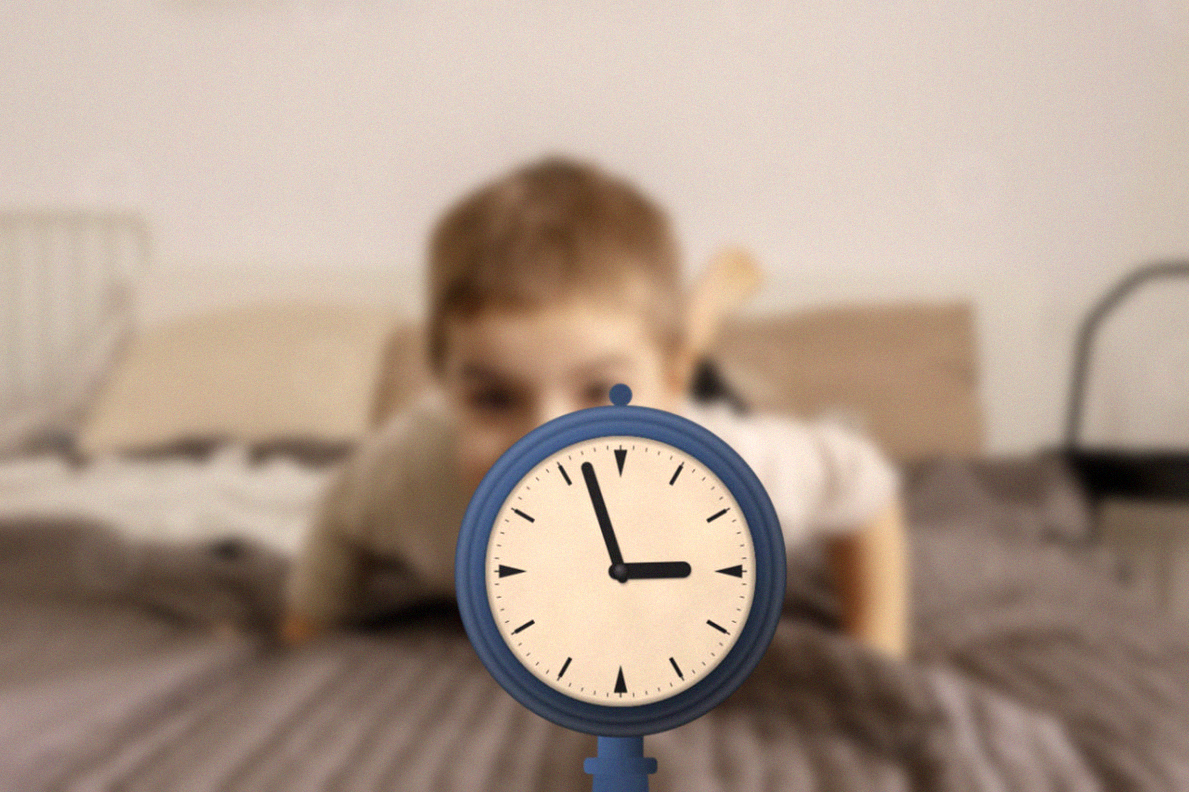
2:57
